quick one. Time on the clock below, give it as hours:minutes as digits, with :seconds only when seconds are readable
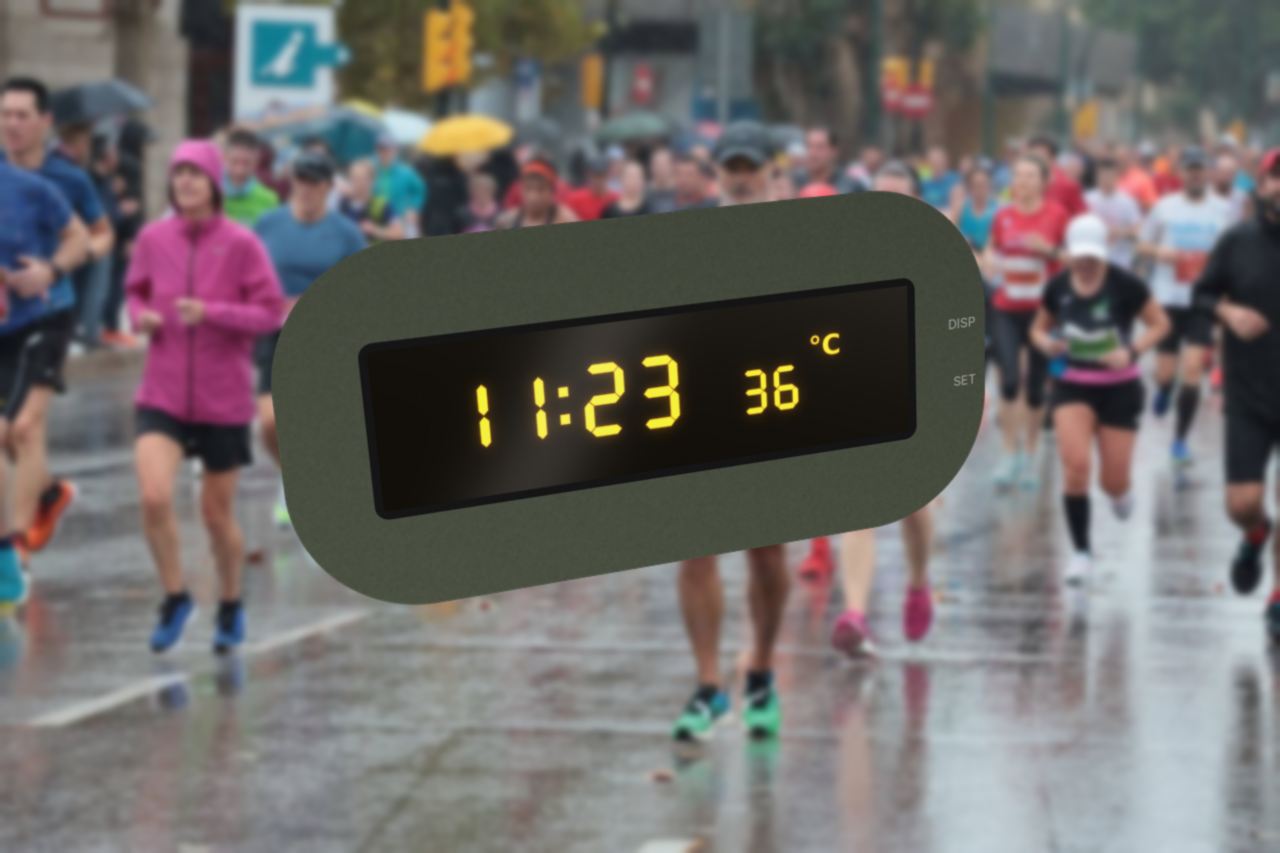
11:23
